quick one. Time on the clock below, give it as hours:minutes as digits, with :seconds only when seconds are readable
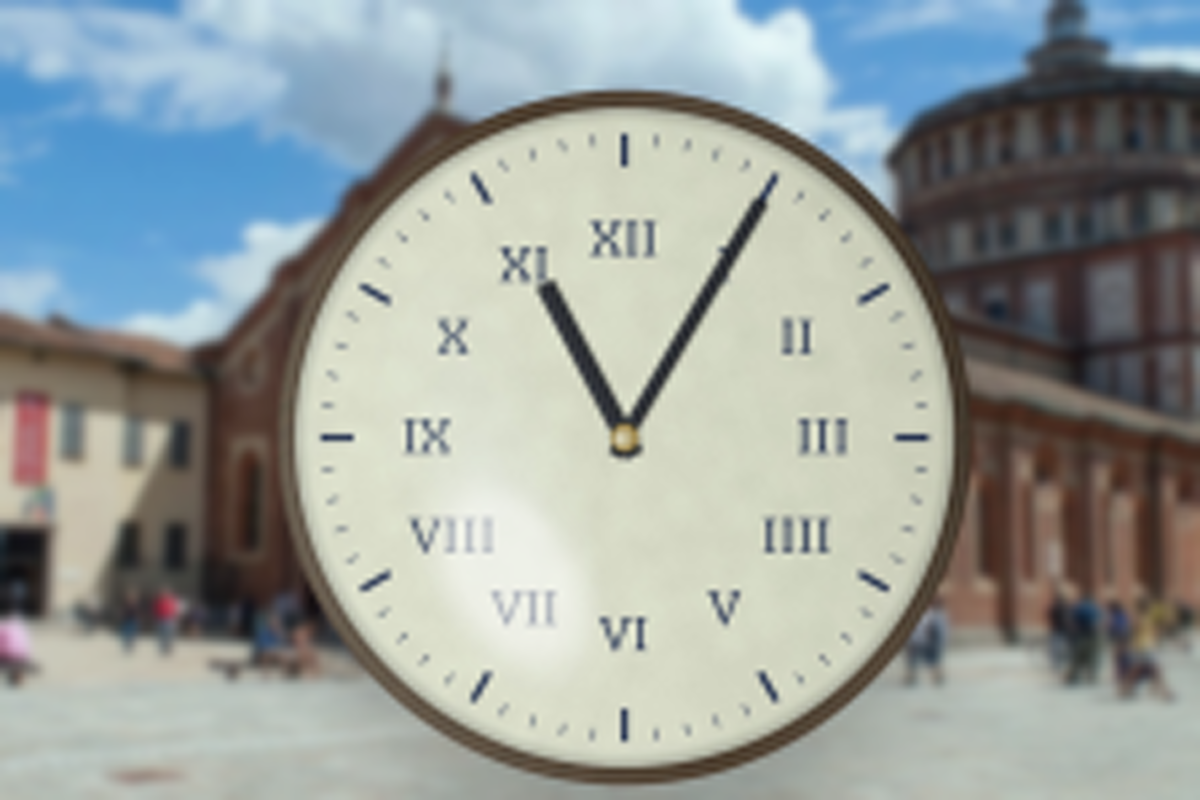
11:05
